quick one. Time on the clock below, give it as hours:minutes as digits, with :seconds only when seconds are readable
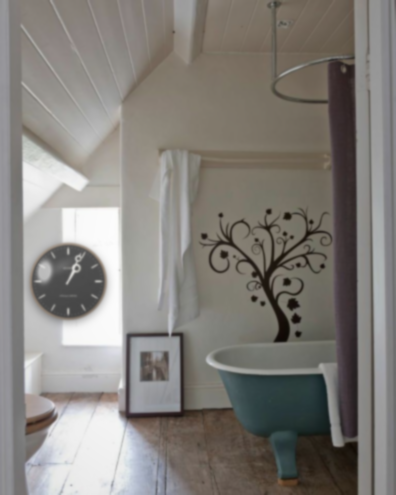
1:04
